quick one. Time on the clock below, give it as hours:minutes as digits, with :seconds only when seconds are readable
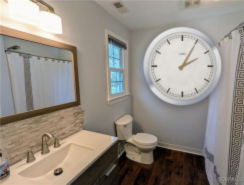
2:05
